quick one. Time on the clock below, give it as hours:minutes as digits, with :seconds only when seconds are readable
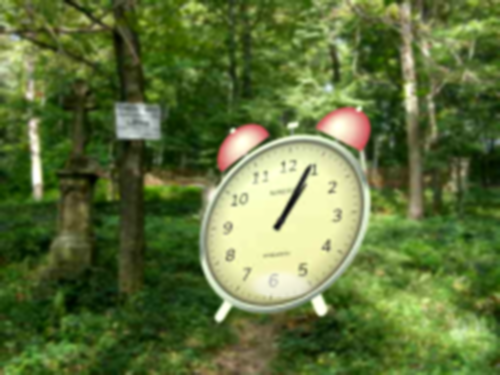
1:04
